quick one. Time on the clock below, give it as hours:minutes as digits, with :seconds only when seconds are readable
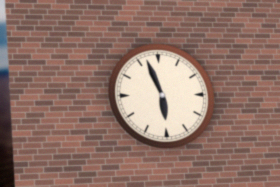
5:57
